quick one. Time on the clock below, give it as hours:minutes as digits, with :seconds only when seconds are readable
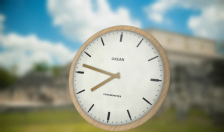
7:47
